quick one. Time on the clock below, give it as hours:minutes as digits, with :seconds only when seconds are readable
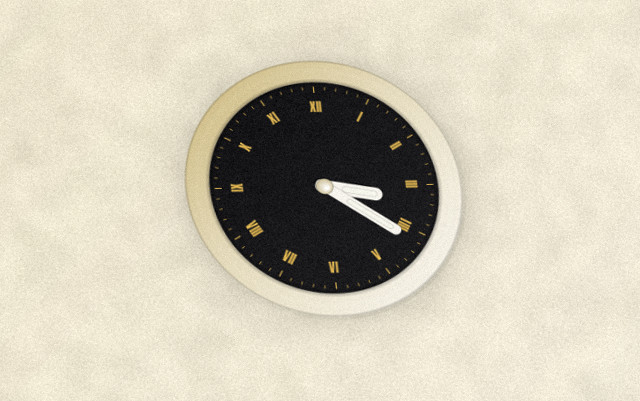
3:21
